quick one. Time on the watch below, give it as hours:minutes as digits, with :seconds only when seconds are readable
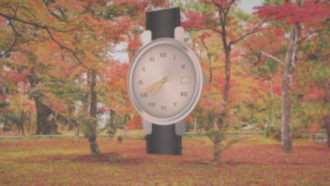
7:41
